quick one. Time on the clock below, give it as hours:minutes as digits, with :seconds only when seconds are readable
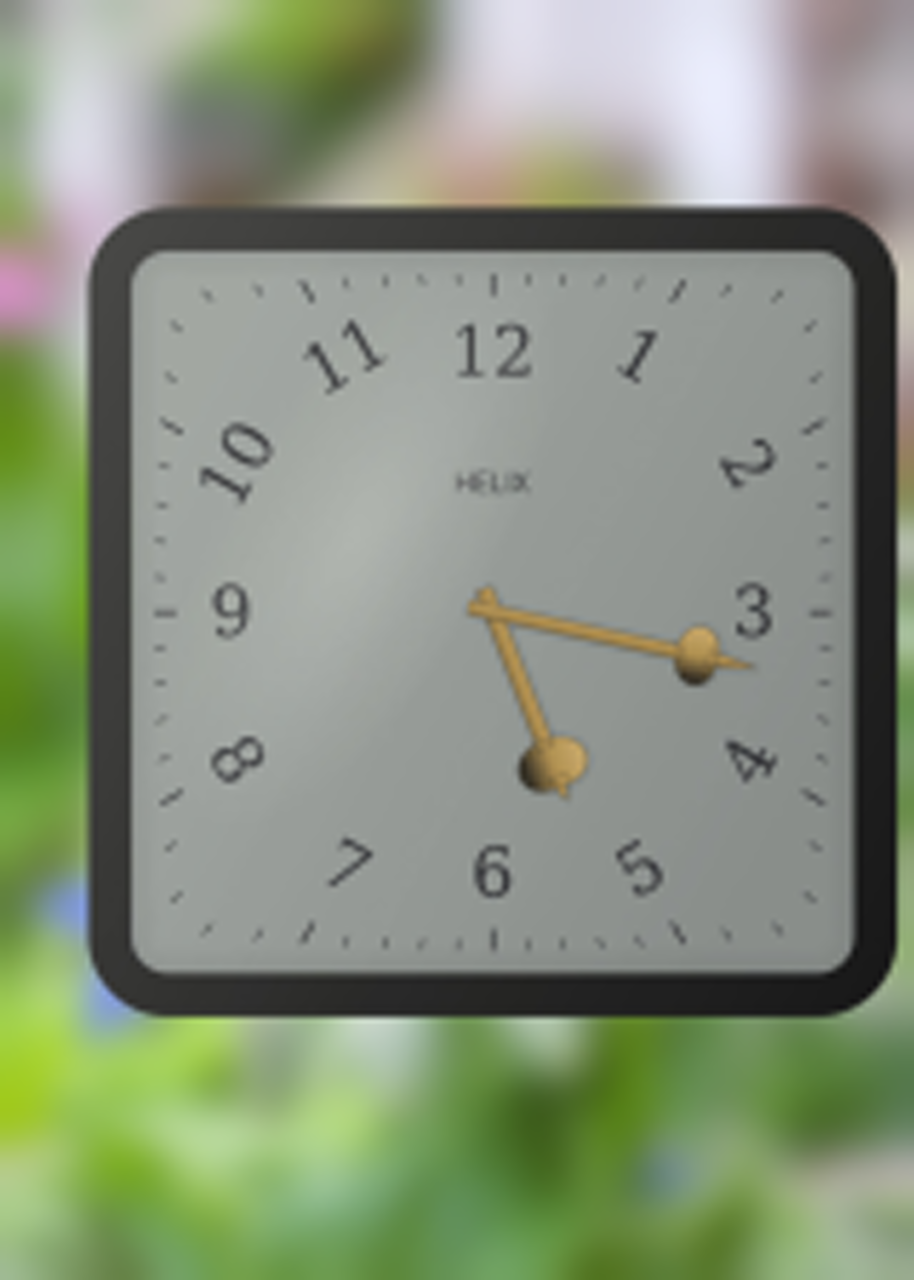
5:17
